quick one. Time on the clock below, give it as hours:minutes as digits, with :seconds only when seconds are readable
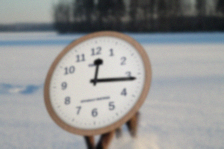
12:16
